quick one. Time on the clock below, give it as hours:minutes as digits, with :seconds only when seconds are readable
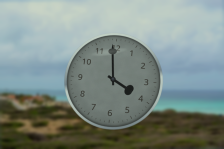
3:59
